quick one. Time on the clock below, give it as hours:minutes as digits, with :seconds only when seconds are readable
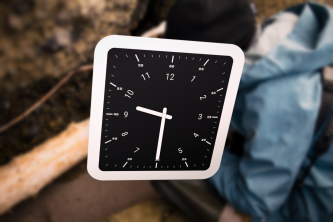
9:30
